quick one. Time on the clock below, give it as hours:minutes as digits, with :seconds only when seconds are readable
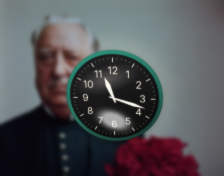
11:18
